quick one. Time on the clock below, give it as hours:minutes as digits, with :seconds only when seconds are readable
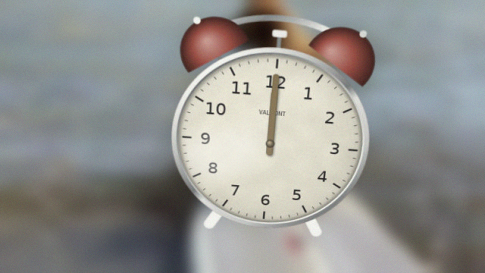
12:00
